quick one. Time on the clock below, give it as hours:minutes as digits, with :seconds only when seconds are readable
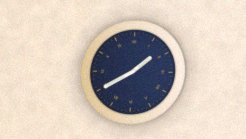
1:40
